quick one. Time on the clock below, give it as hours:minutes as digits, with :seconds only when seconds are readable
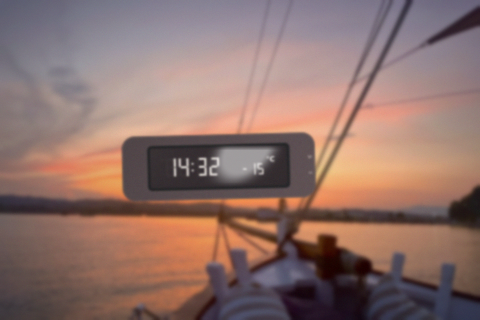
14:32
